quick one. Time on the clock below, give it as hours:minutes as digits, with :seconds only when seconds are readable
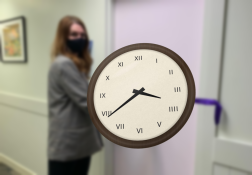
3:39
